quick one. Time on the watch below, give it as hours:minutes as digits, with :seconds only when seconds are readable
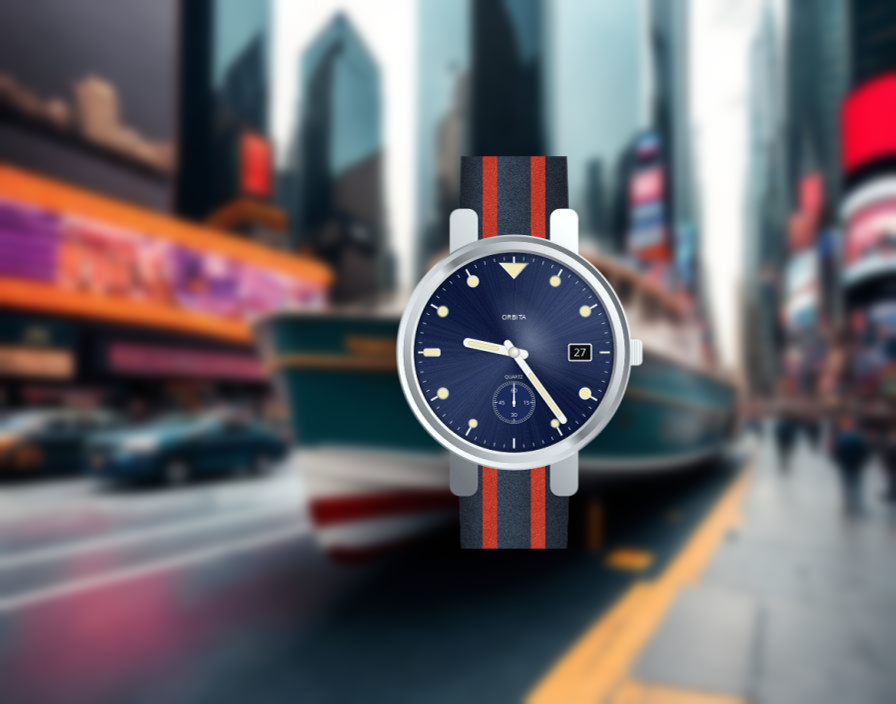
9:24
